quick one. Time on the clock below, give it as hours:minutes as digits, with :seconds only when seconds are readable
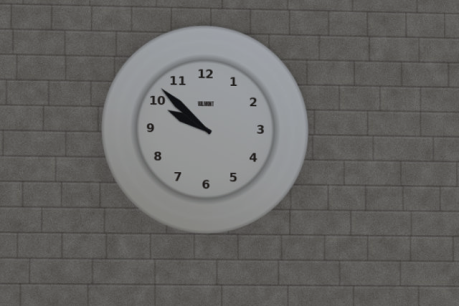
9:52
